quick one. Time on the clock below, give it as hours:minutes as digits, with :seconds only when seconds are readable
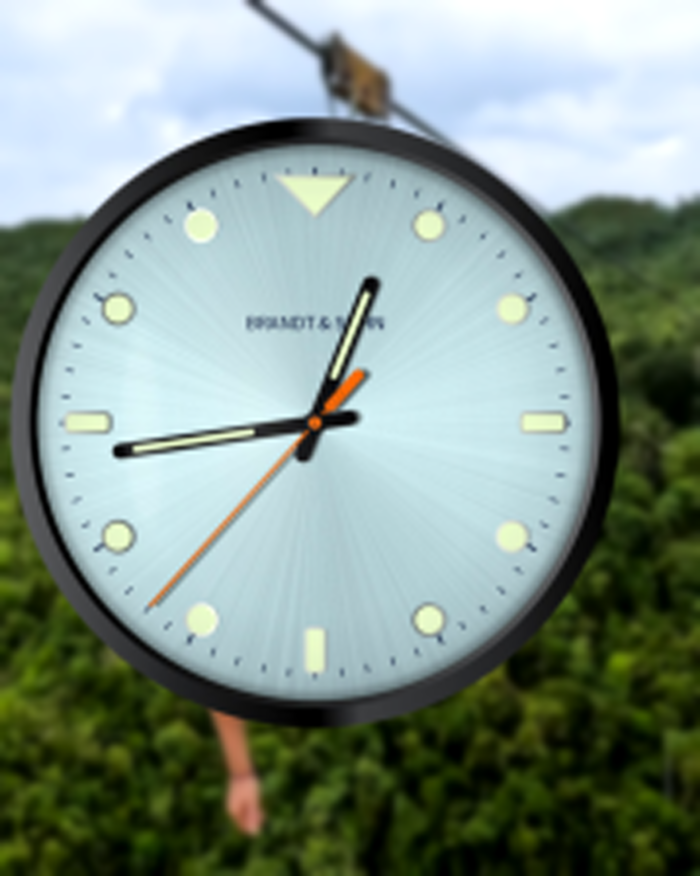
12:43:37
